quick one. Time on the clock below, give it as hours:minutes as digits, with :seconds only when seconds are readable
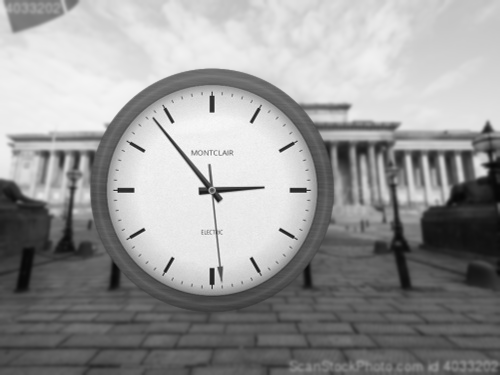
2:53:29
